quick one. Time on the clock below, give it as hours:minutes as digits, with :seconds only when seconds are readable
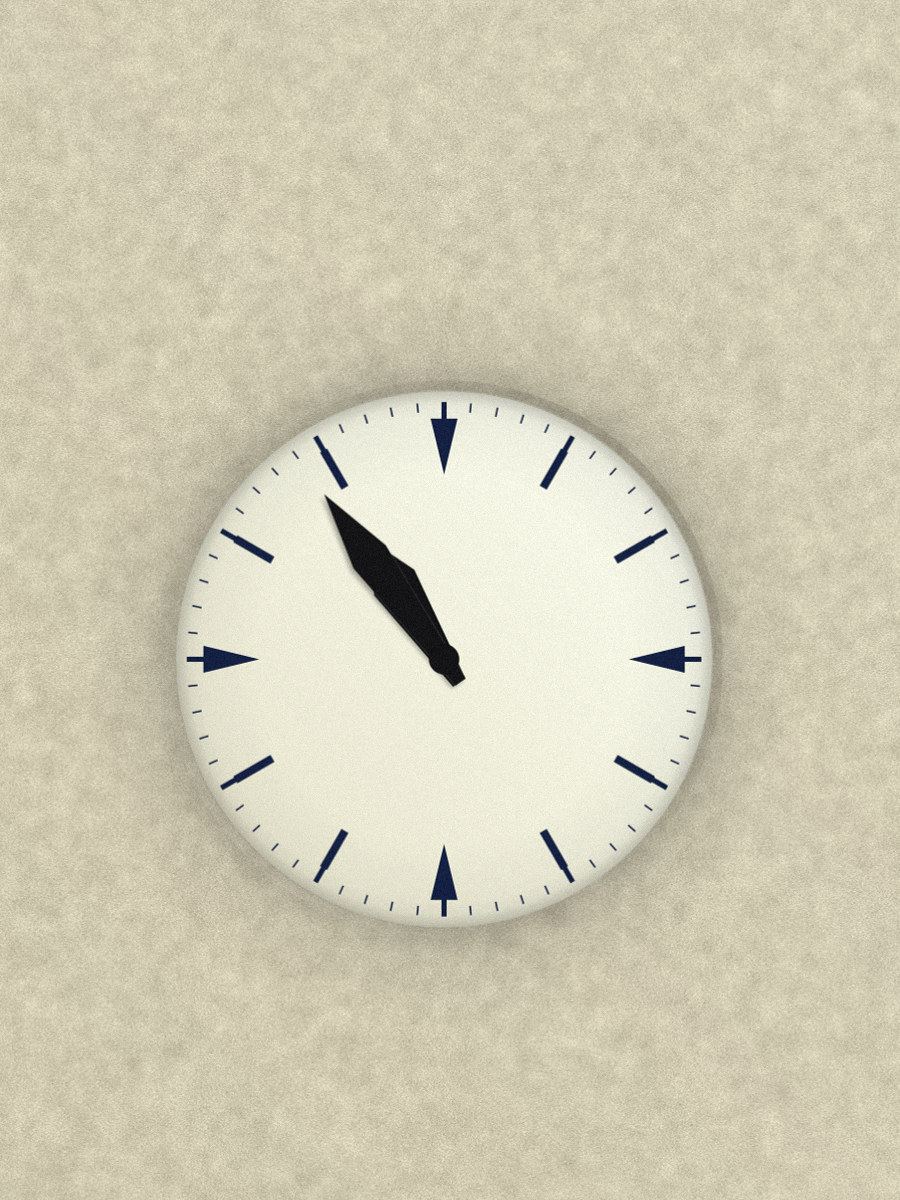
10:54
